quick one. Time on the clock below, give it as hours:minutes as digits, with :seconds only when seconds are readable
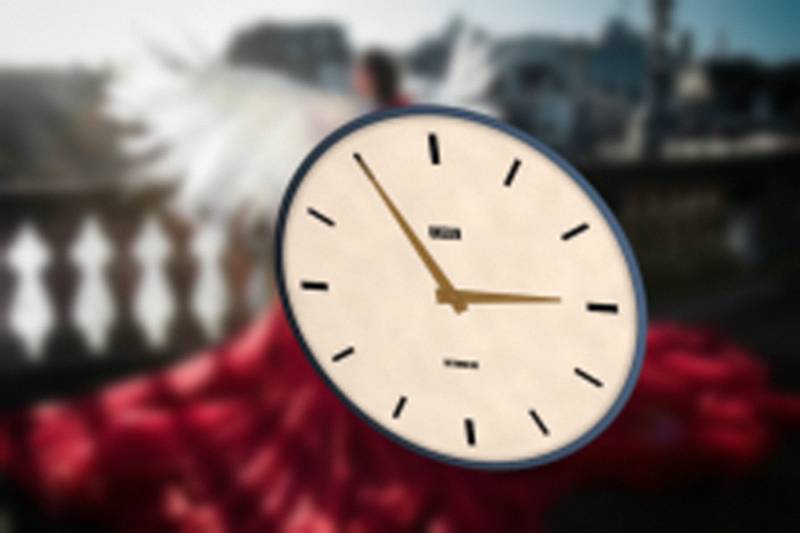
2:55
